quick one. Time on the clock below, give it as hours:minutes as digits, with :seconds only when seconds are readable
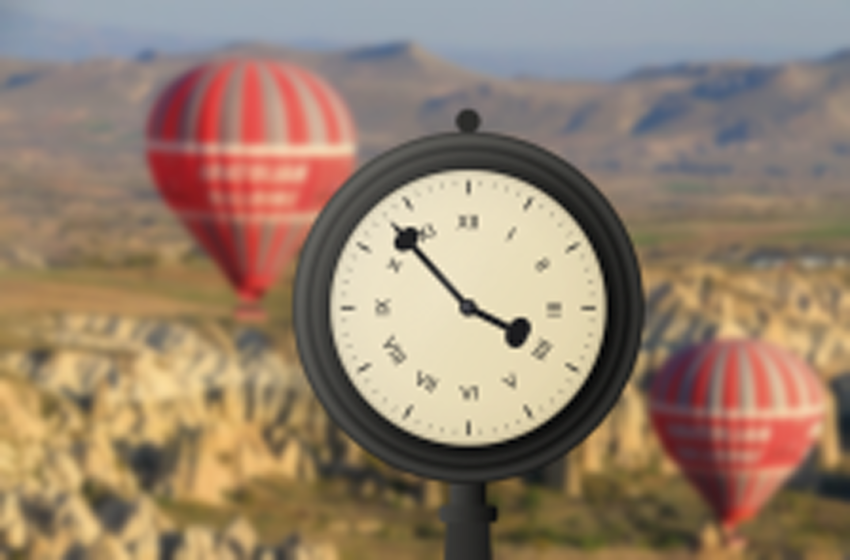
3:53
